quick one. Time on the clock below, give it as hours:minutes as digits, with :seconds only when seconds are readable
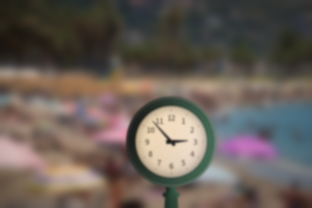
2:53
